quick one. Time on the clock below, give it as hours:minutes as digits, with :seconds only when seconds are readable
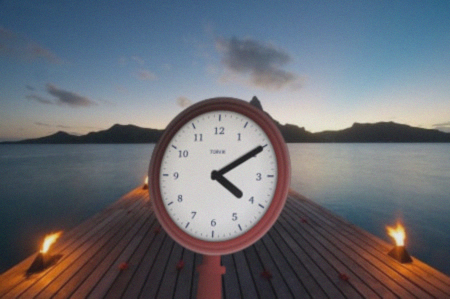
4:10
